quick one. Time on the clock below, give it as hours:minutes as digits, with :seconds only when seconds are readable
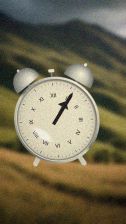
1:06
